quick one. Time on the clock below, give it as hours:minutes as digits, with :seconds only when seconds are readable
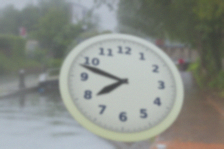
7:48
